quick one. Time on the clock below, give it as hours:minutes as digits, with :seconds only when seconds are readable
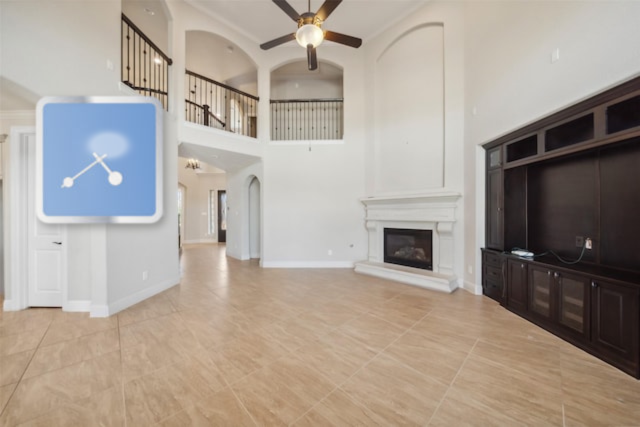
4:39
